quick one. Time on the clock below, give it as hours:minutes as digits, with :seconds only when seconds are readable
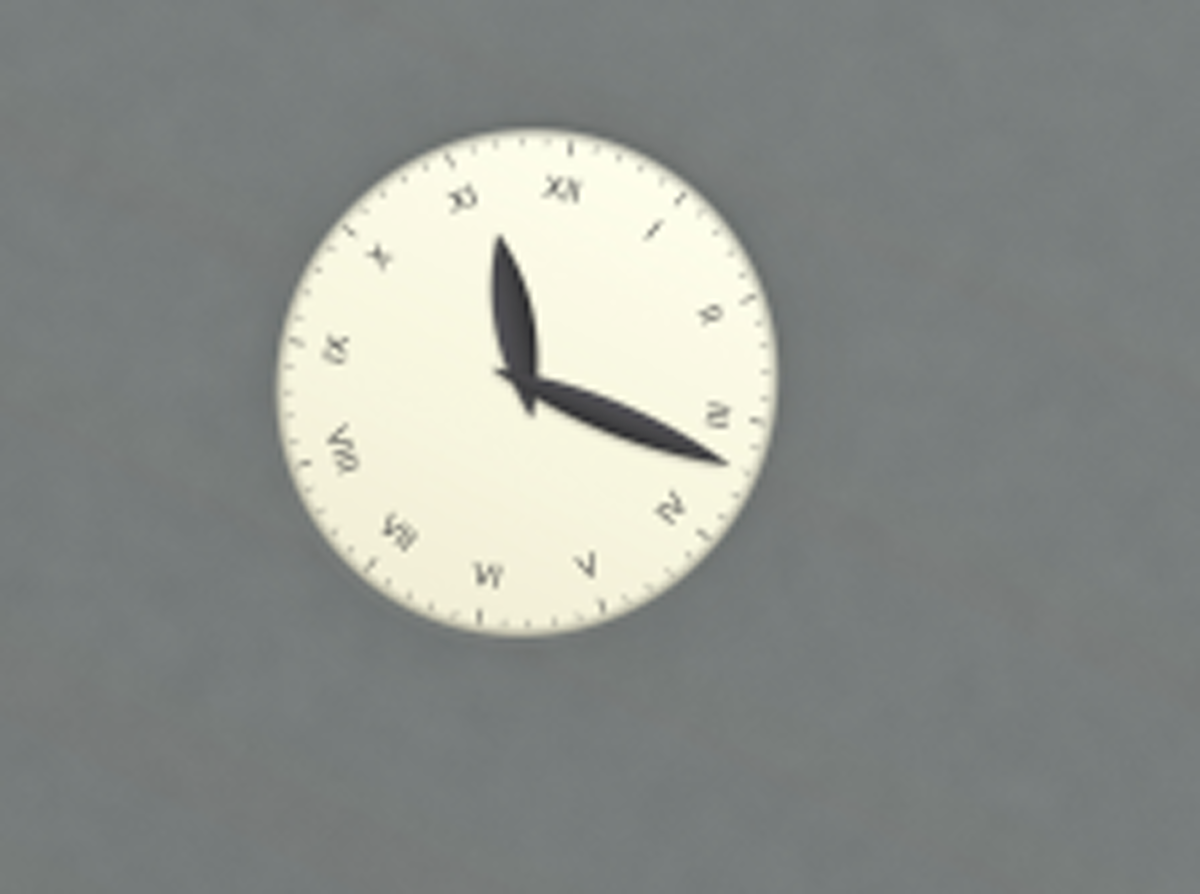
11:17
